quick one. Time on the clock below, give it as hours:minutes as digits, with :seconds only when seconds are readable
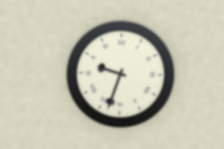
9:33
